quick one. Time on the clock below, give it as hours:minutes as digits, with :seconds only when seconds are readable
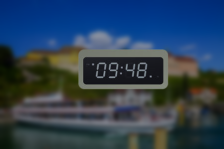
9:48
